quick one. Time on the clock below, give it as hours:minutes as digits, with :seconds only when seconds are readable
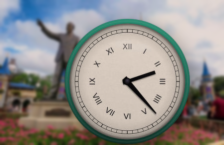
2:23
